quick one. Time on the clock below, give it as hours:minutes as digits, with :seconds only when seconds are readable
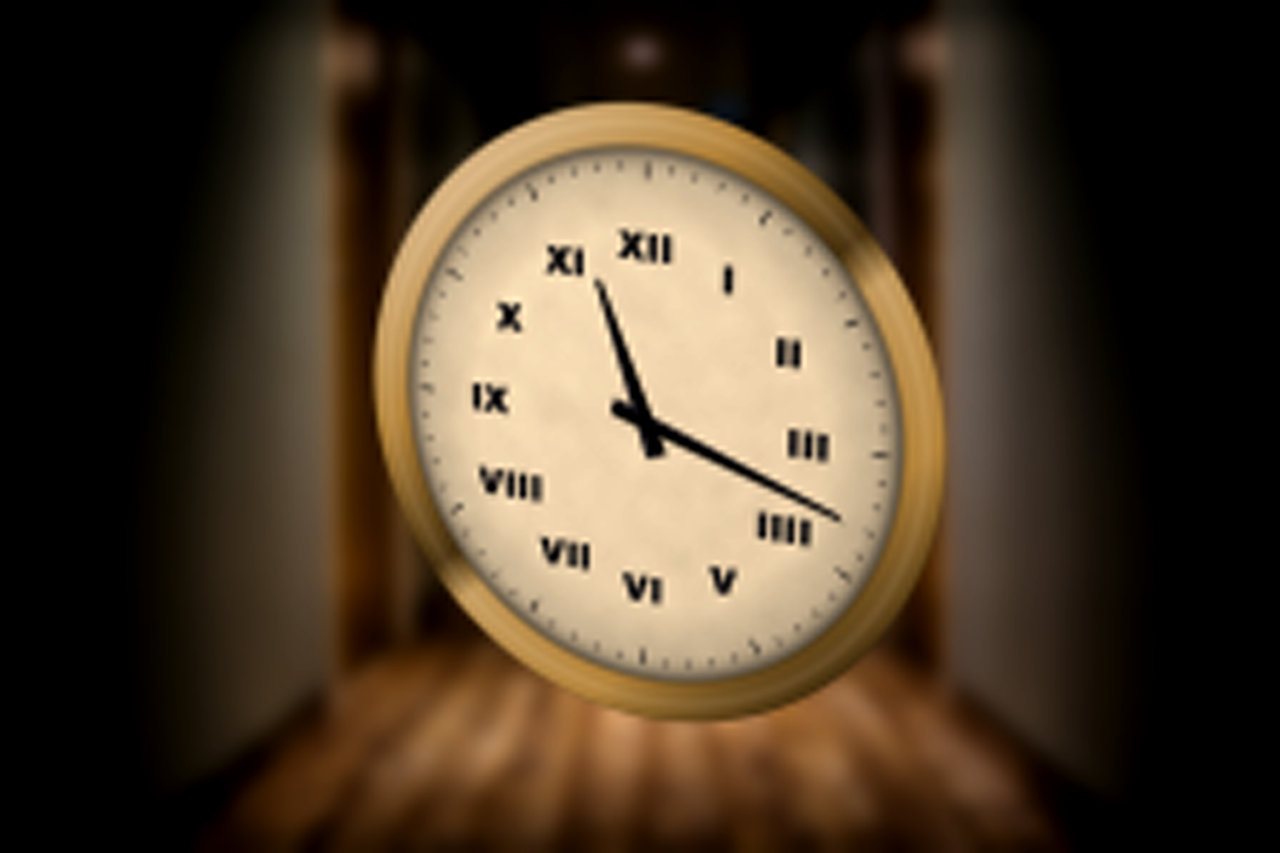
11:18
